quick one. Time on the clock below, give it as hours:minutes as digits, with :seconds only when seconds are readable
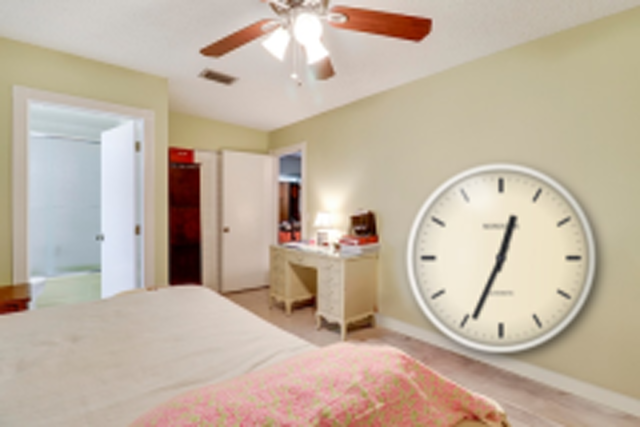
12:34
